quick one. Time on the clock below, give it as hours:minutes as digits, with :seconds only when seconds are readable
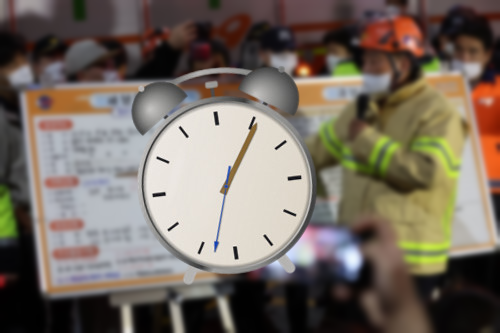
1:05:33
